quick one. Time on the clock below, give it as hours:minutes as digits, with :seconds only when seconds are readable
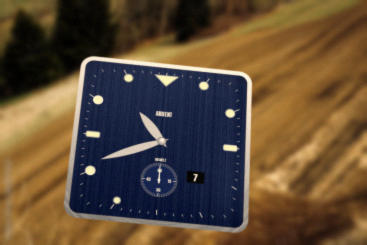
10:41
